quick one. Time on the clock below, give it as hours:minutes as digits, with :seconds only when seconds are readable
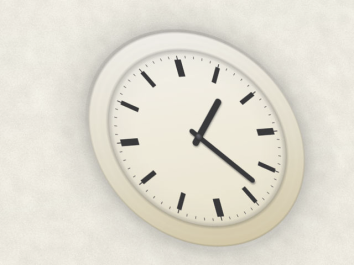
1:23
